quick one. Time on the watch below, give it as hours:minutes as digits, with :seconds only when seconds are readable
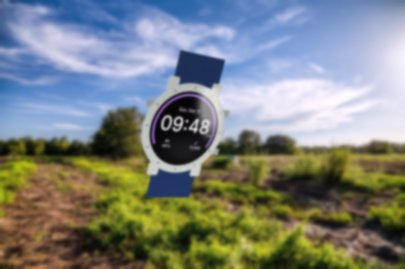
9:48
